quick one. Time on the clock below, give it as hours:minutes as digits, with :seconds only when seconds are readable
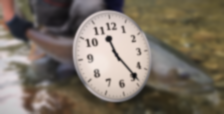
11:24
